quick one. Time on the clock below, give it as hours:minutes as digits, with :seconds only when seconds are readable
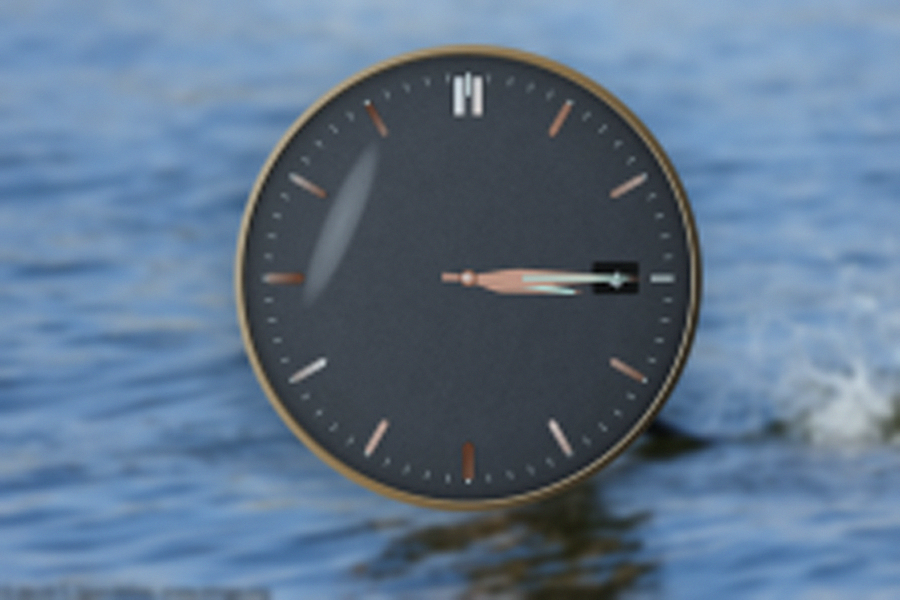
3:15
